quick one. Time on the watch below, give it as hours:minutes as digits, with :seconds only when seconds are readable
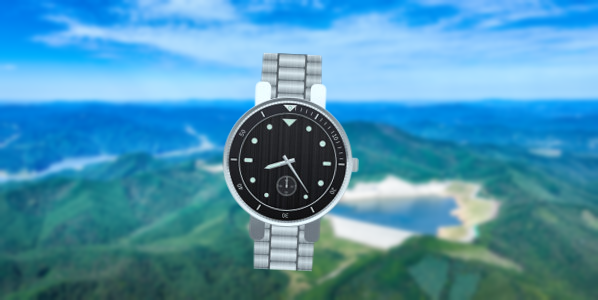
8:24
